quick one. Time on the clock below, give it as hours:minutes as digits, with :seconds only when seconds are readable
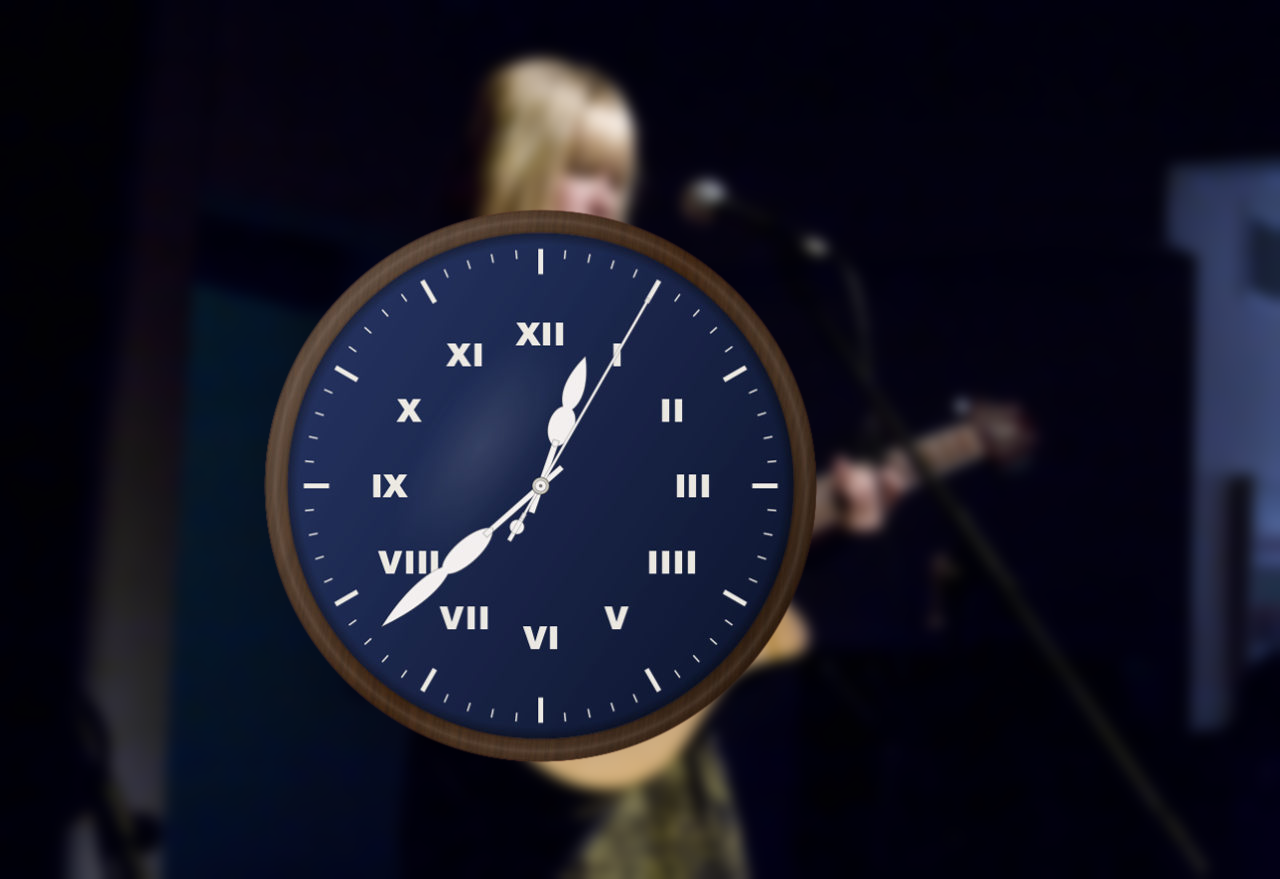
12:38:05
